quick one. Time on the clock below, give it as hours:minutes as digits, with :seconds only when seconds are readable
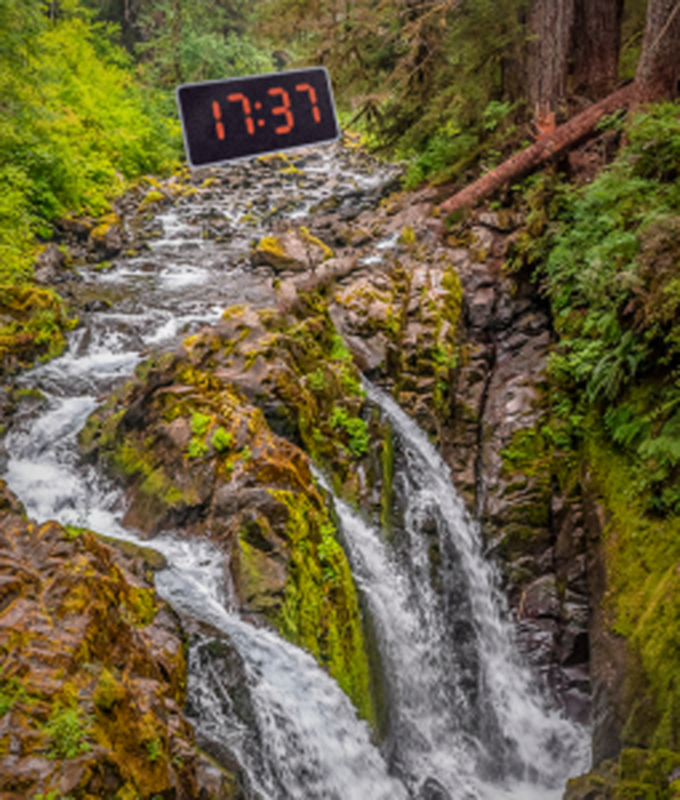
17:37
